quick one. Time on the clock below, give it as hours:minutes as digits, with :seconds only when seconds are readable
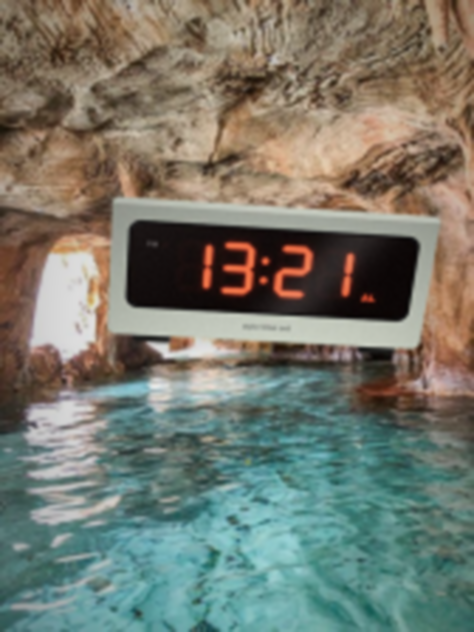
13:21
